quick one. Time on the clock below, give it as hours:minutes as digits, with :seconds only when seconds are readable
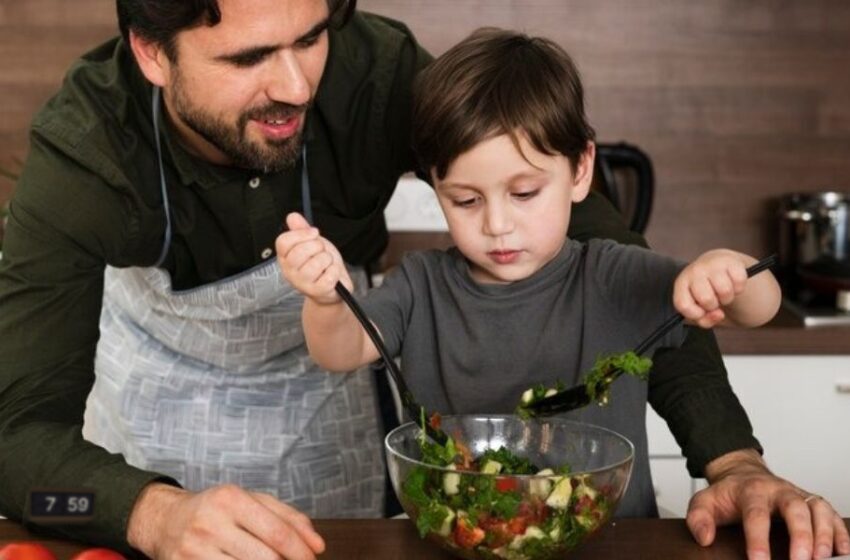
7:59
